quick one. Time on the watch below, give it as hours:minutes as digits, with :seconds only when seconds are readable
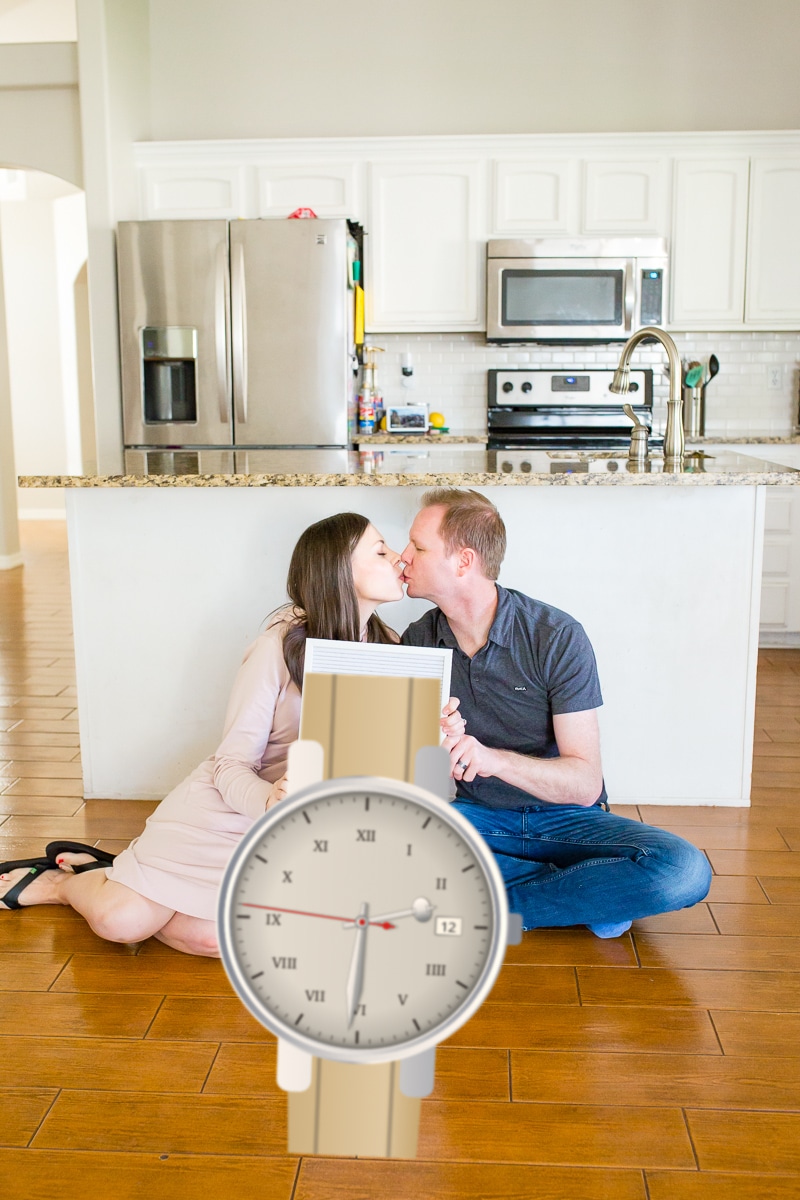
2:30:46
